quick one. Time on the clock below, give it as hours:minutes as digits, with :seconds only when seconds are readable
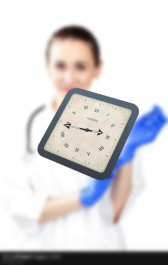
2:44
